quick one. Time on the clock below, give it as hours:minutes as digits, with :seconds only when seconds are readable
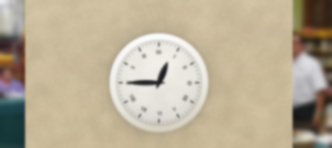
12:45
